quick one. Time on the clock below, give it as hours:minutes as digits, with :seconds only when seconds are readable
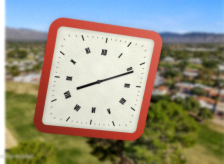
8:11
